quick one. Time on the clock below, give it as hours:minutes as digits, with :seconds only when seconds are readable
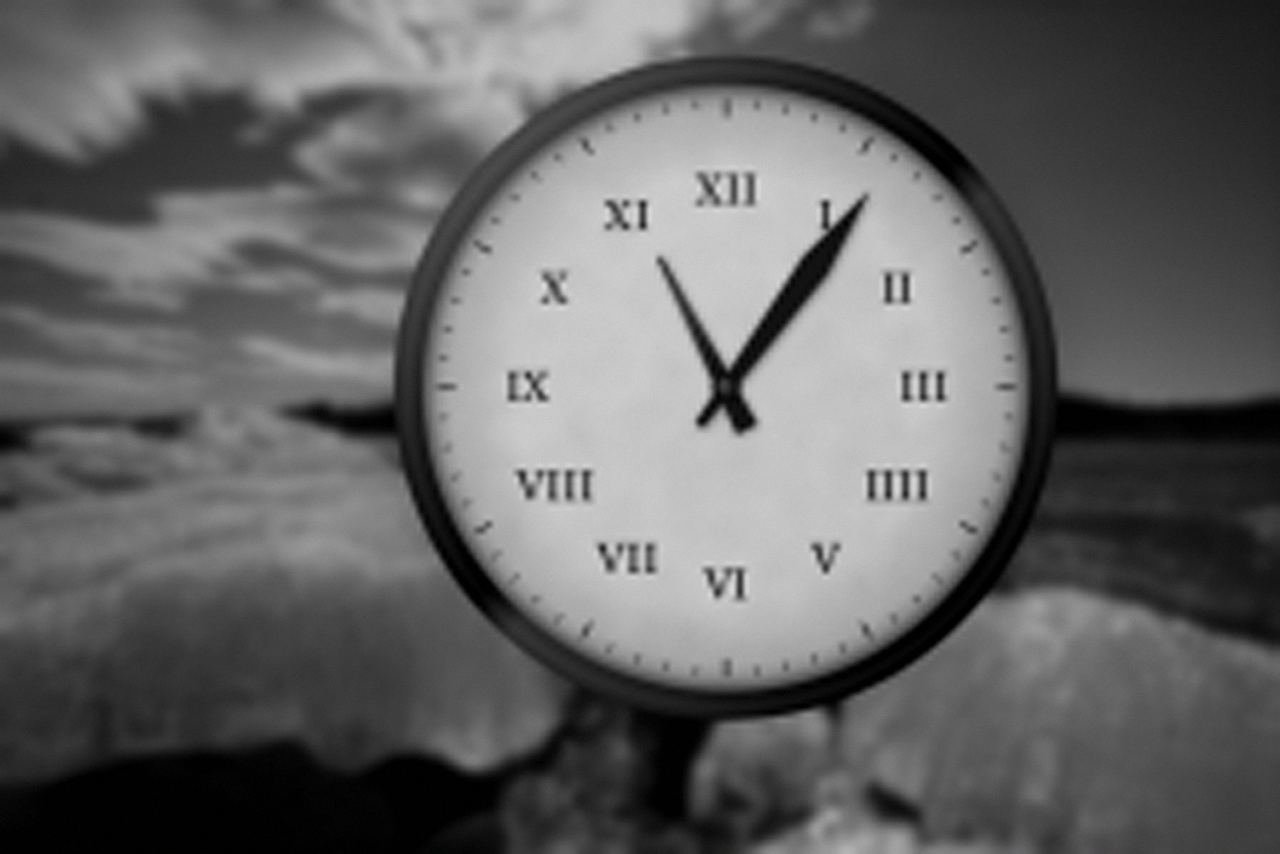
11:06
